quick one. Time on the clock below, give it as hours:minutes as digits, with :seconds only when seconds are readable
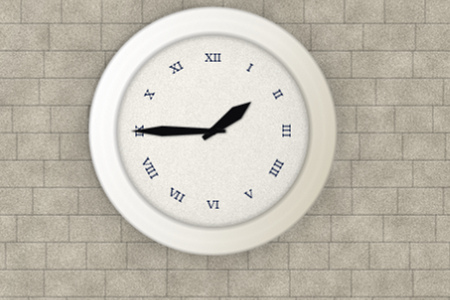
1:45
